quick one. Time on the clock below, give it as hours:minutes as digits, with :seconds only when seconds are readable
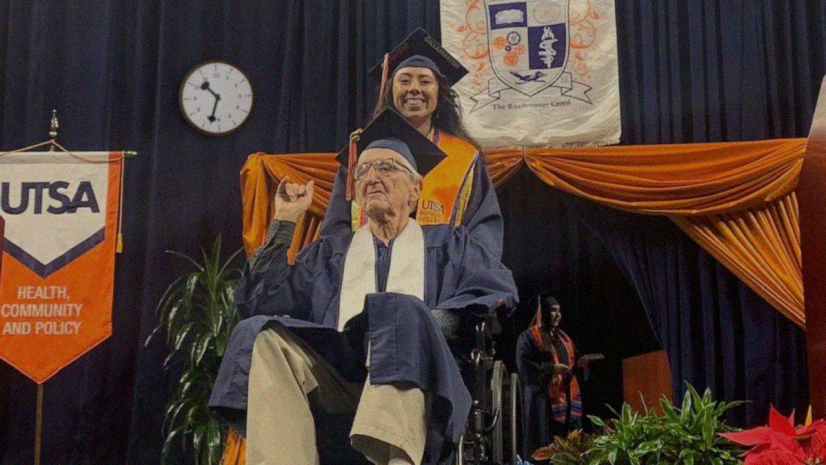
10:33
